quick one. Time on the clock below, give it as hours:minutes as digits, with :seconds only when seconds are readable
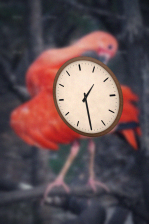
1:30
